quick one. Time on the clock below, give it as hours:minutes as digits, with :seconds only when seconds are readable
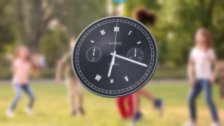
6:18
